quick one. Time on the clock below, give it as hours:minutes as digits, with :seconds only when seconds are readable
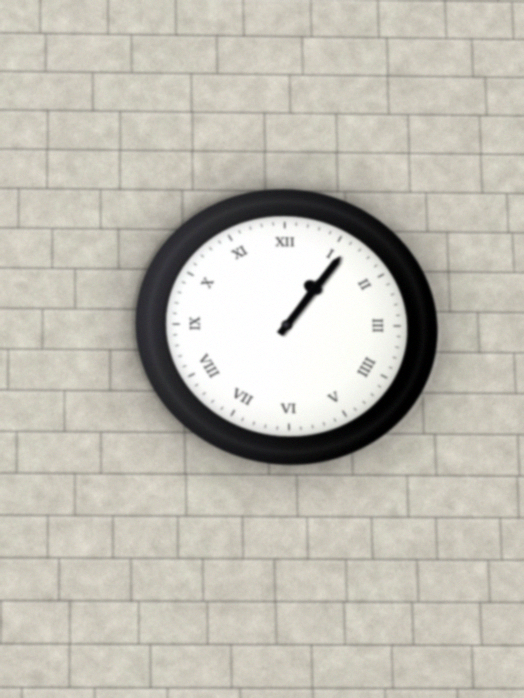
1:06
